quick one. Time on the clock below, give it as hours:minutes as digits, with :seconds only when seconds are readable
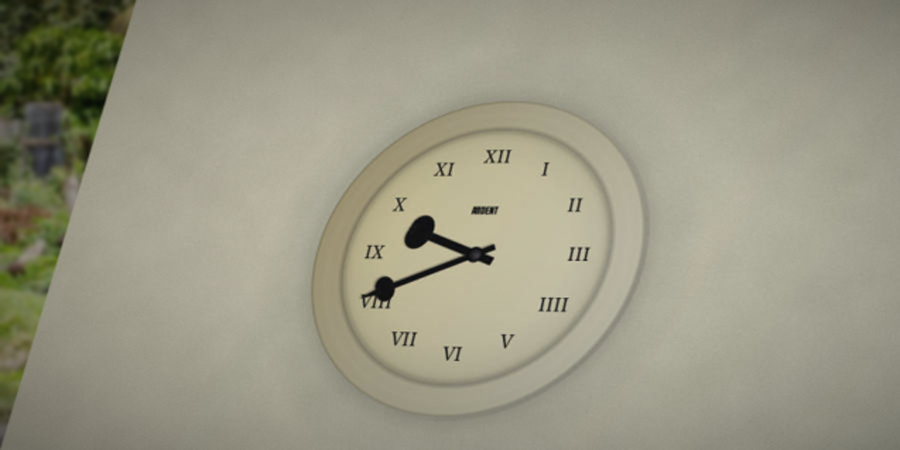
9:41
